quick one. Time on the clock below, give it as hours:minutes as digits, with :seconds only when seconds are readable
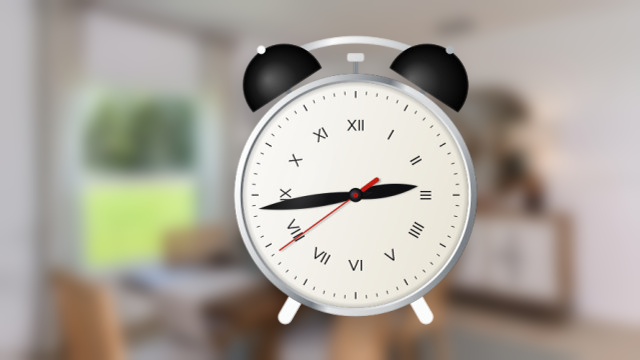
2:43:39
